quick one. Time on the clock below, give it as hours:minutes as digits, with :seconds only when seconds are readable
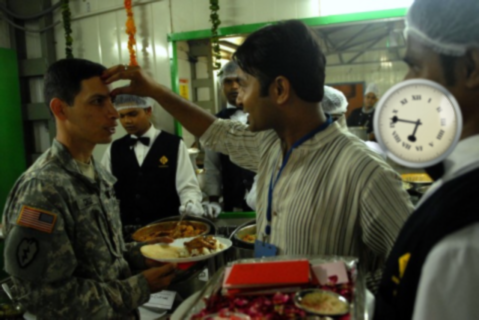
6:47
